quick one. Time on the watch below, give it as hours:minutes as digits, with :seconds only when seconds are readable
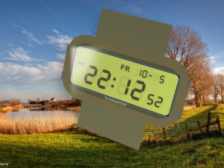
22:12:52
